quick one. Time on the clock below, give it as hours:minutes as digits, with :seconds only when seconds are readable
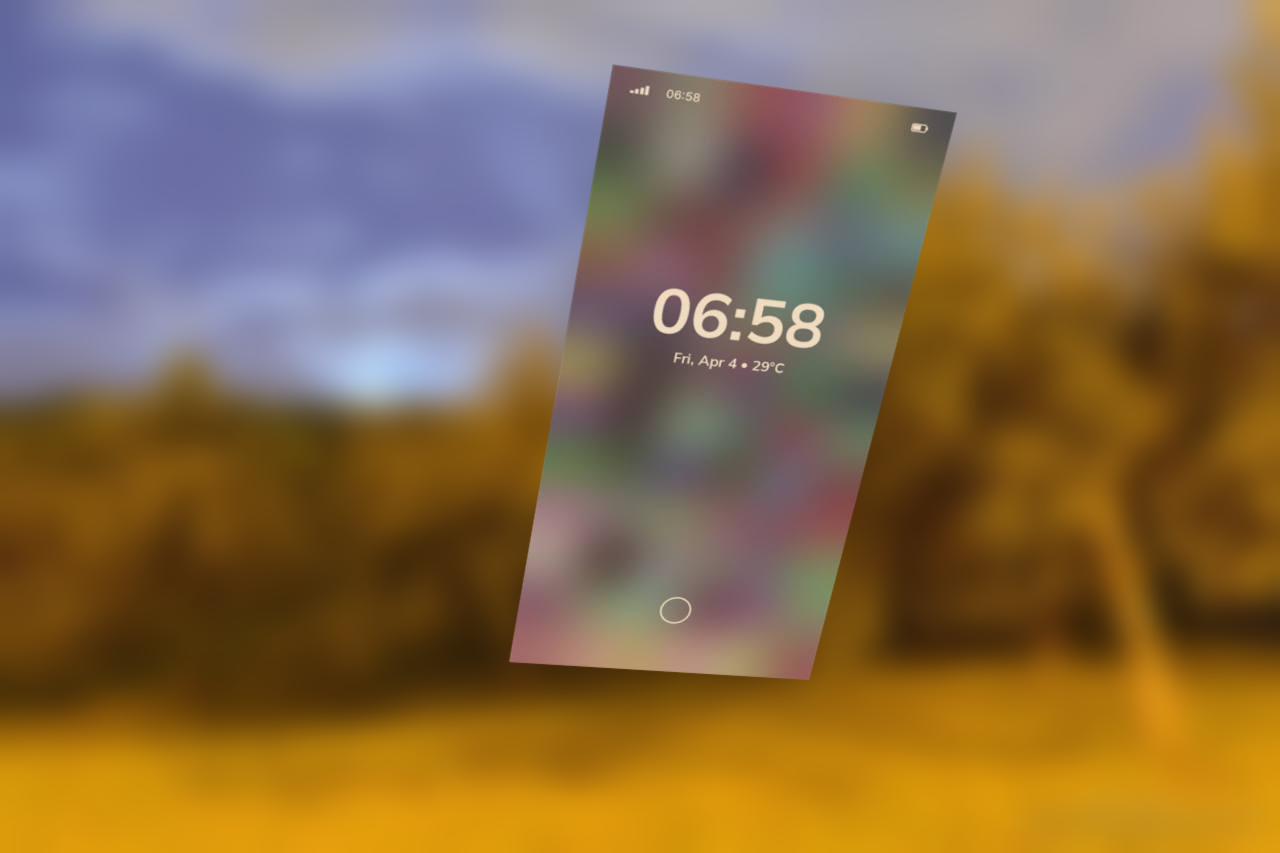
6:58
